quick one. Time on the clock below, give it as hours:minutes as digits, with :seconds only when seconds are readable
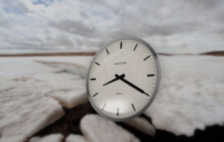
8:20
